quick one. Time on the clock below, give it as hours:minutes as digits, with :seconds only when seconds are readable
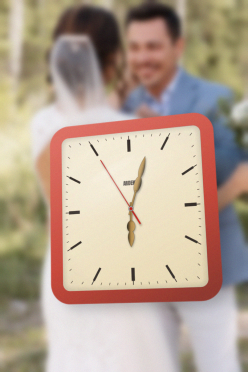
6:02:55
